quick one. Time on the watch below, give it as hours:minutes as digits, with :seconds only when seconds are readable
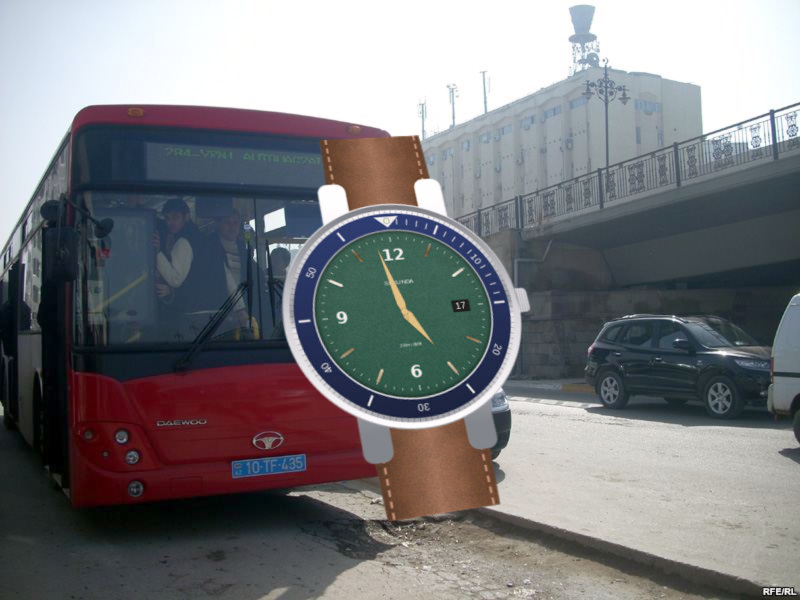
4:58
